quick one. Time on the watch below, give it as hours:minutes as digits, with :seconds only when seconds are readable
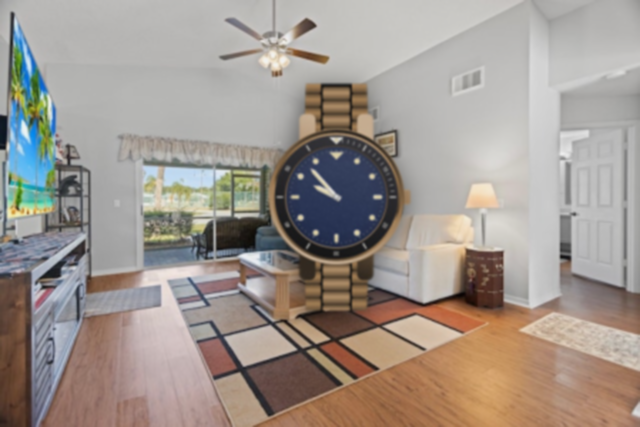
9:53
